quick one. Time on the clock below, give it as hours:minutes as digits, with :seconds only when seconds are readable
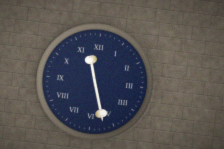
11:27
